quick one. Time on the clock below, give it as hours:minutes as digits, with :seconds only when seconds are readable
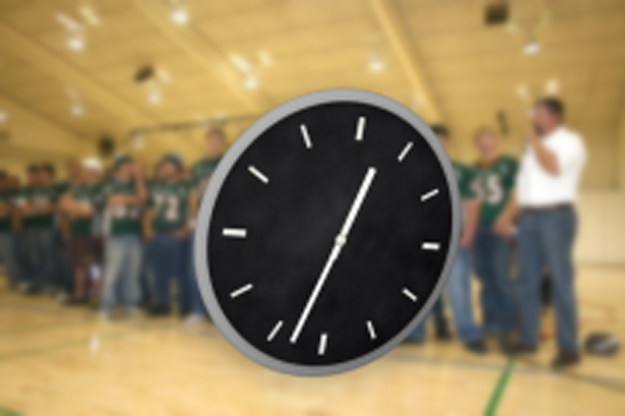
12:33
